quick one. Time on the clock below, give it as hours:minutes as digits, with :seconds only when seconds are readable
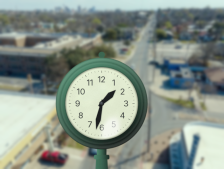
1:32
